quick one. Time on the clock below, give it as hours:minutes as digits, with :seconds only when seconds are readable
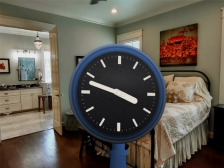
3:48
